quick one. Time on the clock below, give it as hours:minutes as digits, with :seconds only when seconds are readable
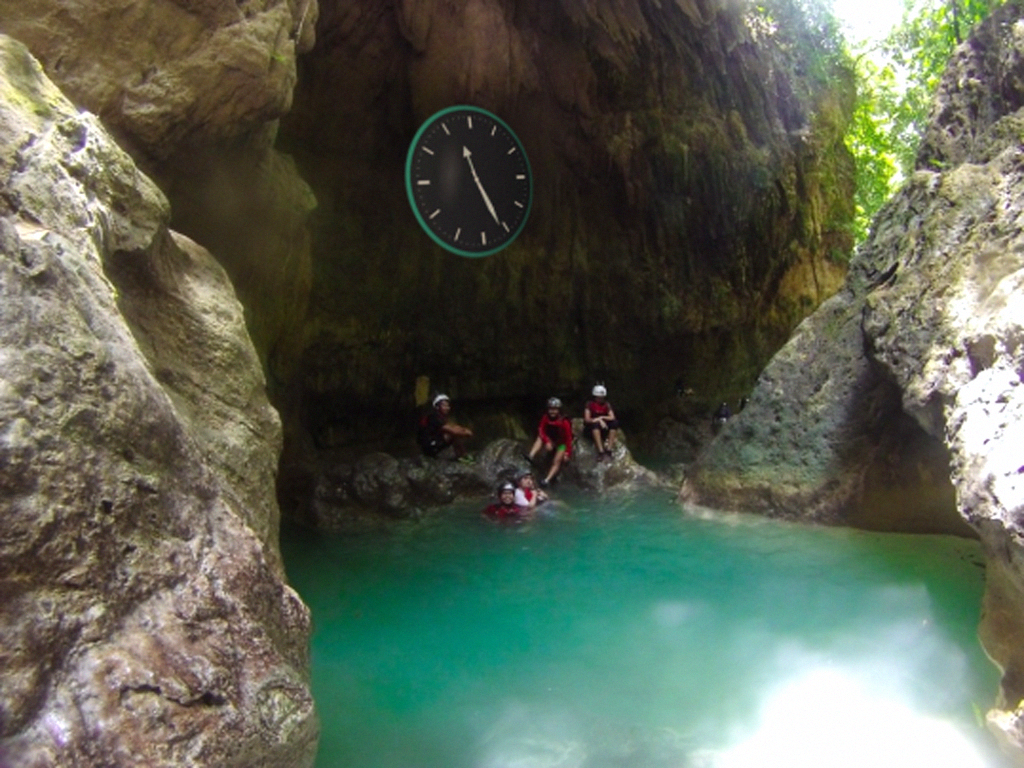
11:26
